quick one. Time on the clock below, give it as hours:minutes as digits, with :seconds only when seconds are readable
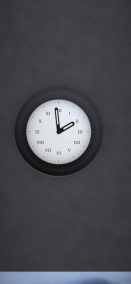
1:59
